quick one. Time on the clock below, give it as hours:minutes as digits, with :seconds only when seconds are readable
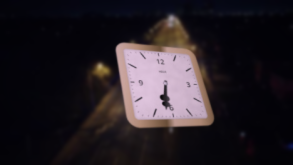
6:32
